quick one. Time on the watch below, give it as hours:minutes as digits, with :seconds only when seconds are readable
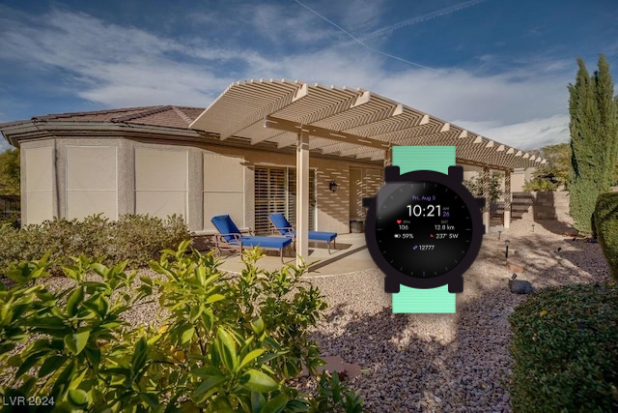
10:21
